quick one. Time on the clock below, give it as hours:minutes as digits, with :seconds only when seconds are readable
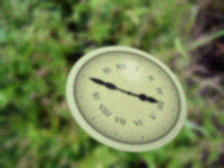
3:50
